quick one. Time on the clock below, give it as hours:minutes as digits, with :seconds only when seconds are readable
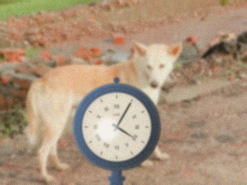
4:05
